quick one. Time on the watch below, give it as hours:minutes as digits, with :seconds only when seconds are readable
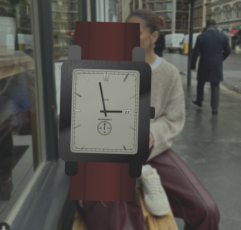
2:58
